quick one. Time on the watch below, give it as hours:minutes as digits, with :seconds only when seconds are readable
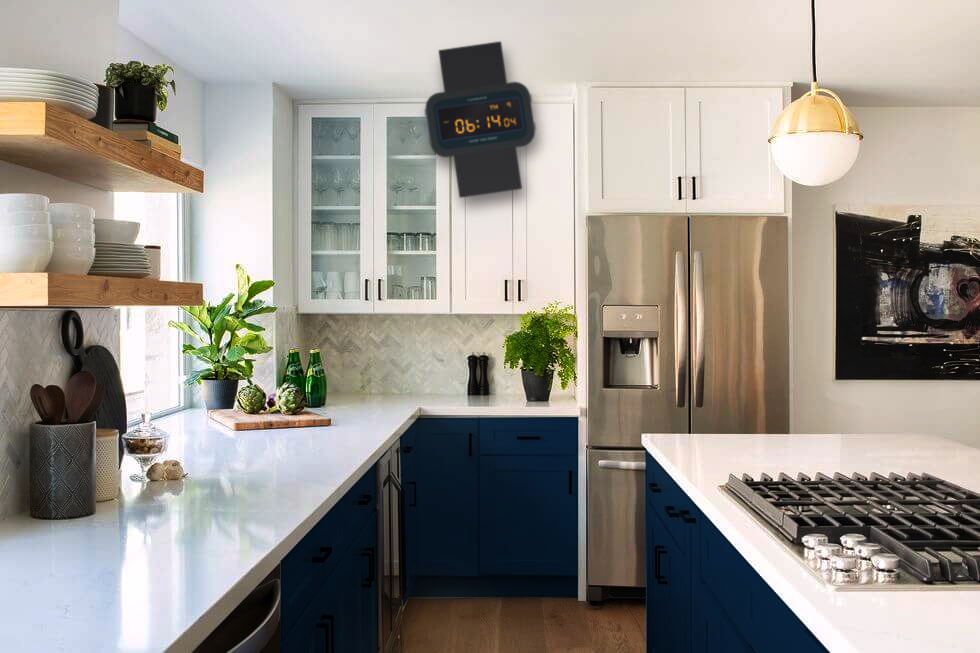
6:14
